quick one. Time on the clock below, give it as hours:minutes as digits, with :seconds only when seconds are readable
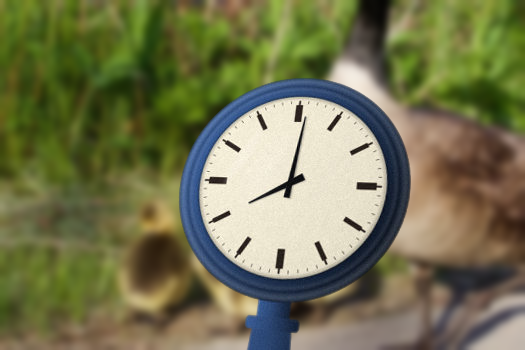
8:01
